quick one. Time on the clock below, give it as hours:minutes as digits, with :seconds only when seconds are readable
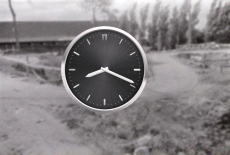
8:19
